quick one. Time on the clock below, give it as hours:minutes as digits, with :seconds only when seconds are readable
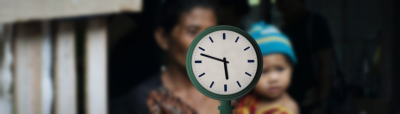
5:48
